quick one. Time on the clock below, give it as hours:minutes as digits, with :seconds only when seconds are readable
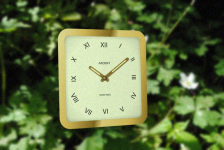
10:09
